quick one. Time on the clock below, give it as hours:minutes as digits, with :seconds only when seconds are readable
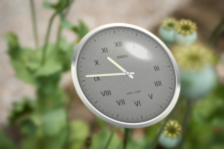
10:46
